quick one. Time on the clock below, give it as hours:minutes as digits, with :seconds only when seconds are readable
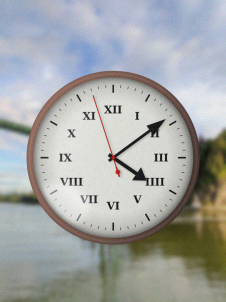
4:08:57
